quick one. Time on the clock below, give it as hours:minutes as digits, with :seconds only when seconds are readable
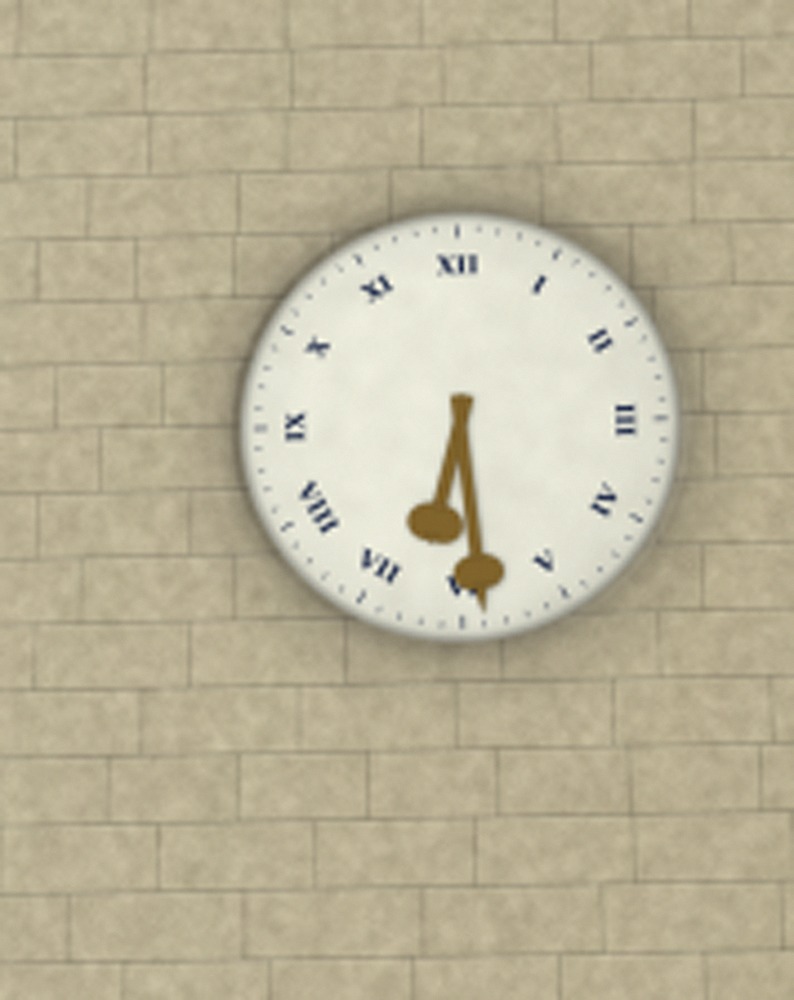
6:29
